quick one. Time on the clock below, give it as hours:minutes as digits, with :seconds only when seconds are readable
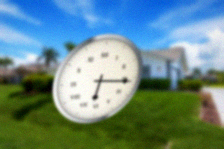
6:16
